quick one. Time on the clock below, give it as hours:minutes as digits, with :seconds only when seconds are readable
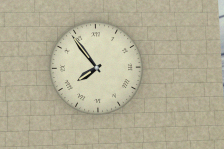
7:54
